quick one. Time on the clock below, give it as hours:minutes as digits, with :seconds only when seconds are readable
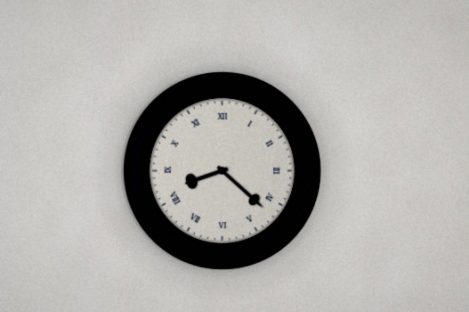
8:22
